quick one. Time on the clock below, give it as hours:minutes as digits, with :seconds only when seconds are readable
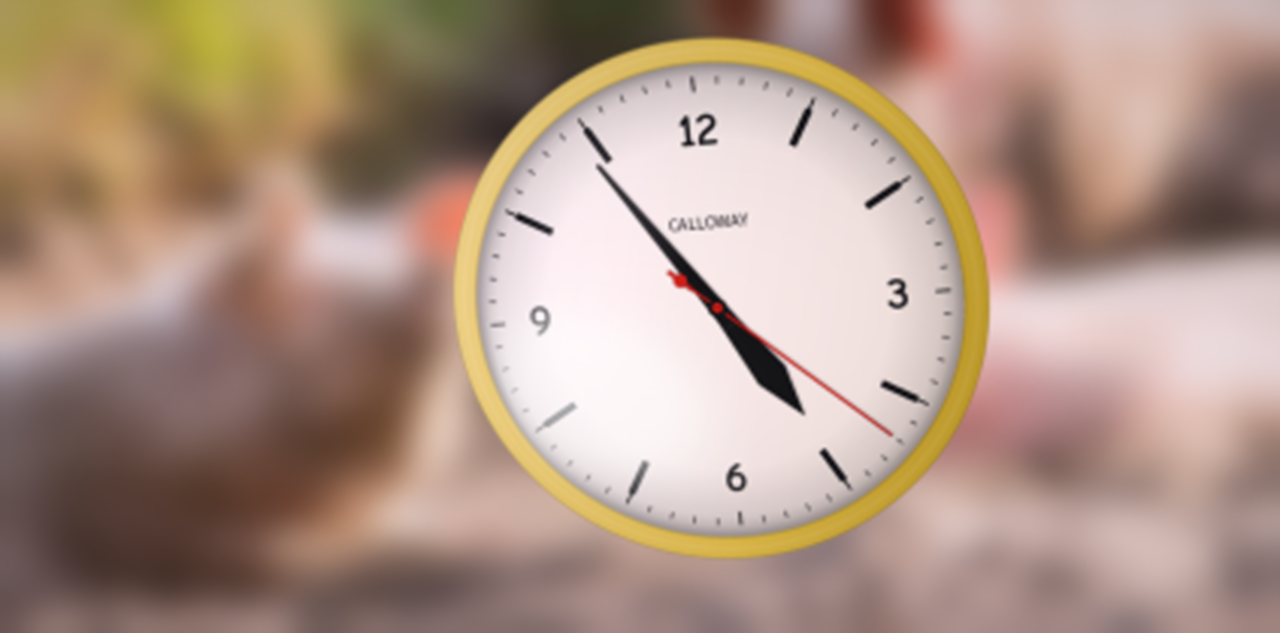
4:54:22
